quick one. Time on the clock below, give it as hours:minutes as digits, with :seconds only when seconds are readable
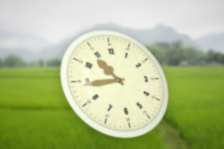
10:44
